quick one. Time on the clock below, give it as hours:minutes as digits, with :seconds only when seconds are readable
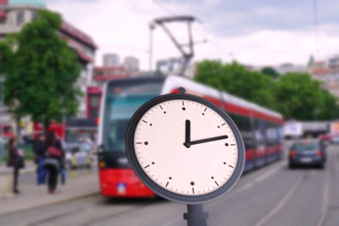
12:13
